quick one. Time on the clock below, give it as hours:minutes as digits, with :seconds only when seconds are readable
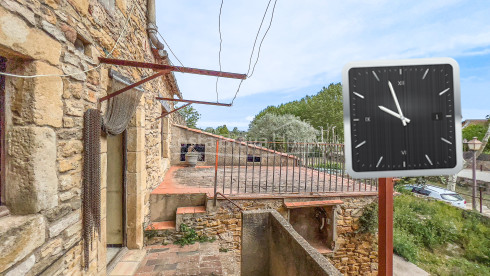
9:57
